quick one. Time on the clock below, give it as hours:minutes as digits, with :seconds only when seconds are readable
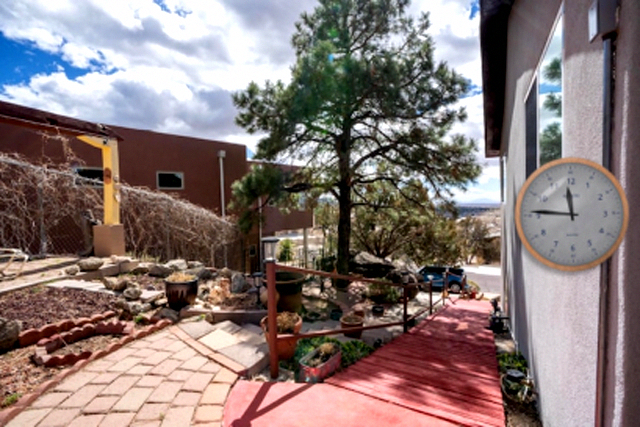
11:46
